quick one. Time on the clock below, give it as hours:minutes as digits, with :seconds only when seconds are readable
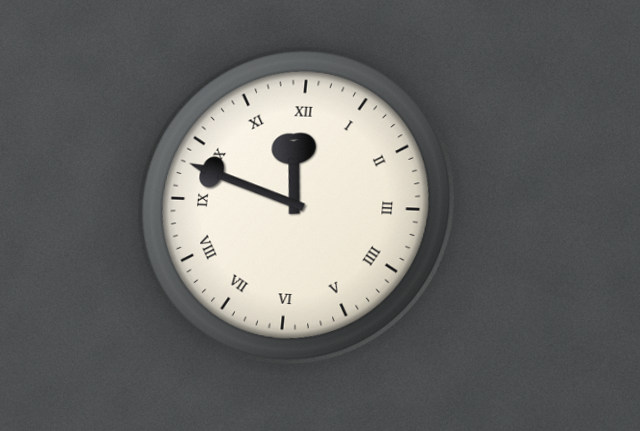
11:48
